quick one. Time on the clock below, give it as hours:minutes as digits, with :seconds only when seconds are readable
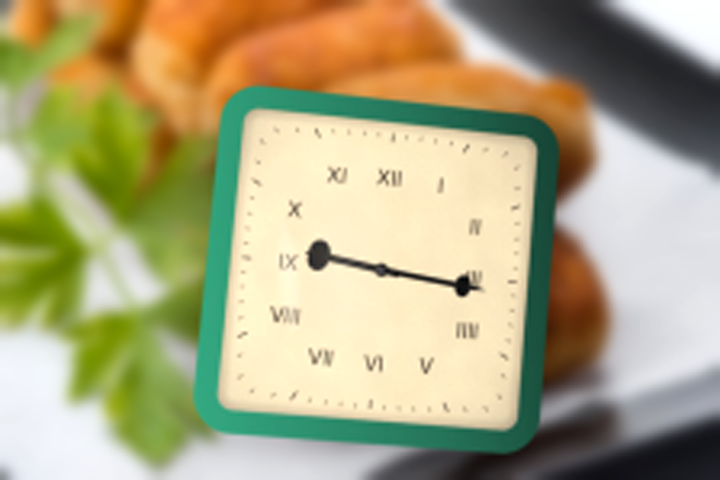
9:16
